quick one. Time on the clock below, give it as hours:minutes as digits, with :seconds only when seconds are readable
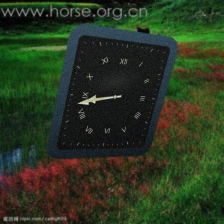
8:43
